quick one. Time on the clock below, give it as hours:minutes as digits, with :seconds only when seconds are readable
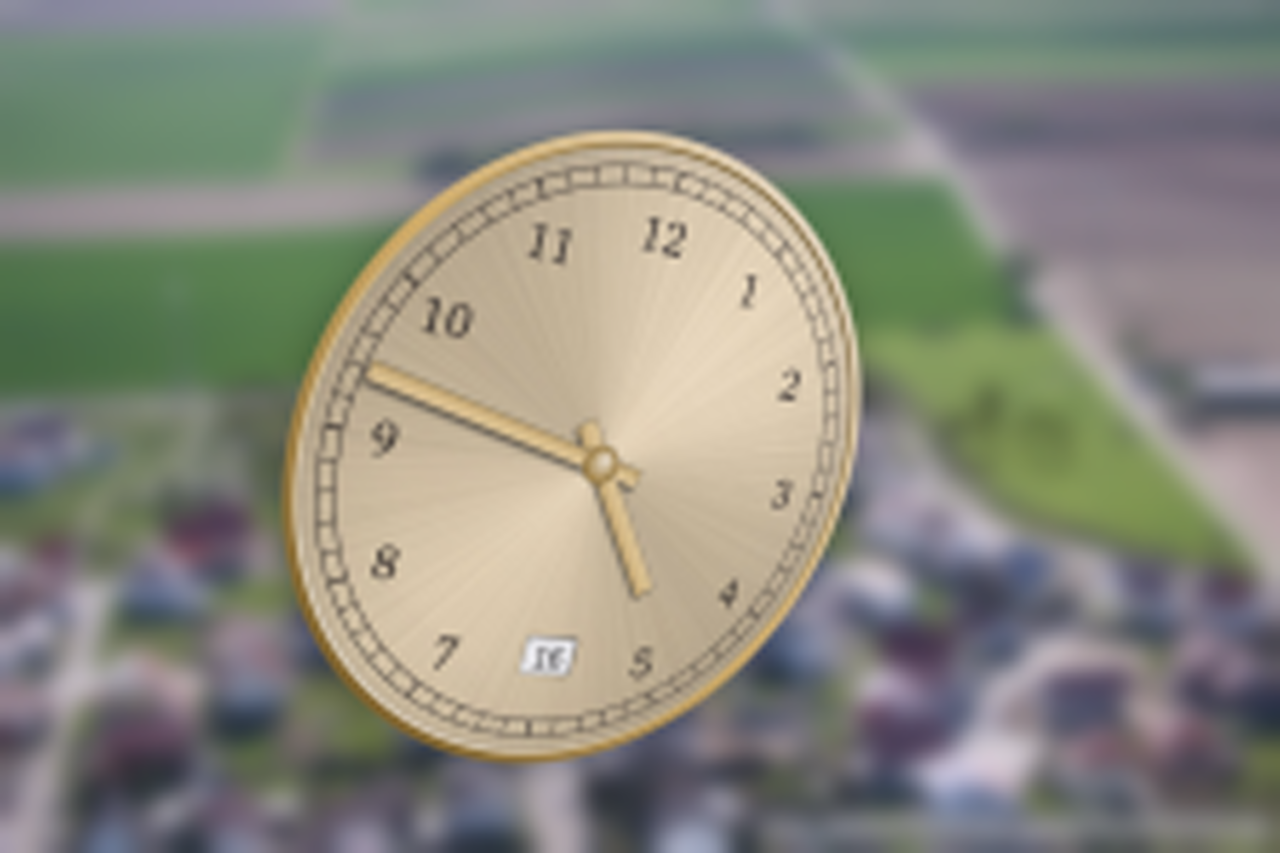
4:47
